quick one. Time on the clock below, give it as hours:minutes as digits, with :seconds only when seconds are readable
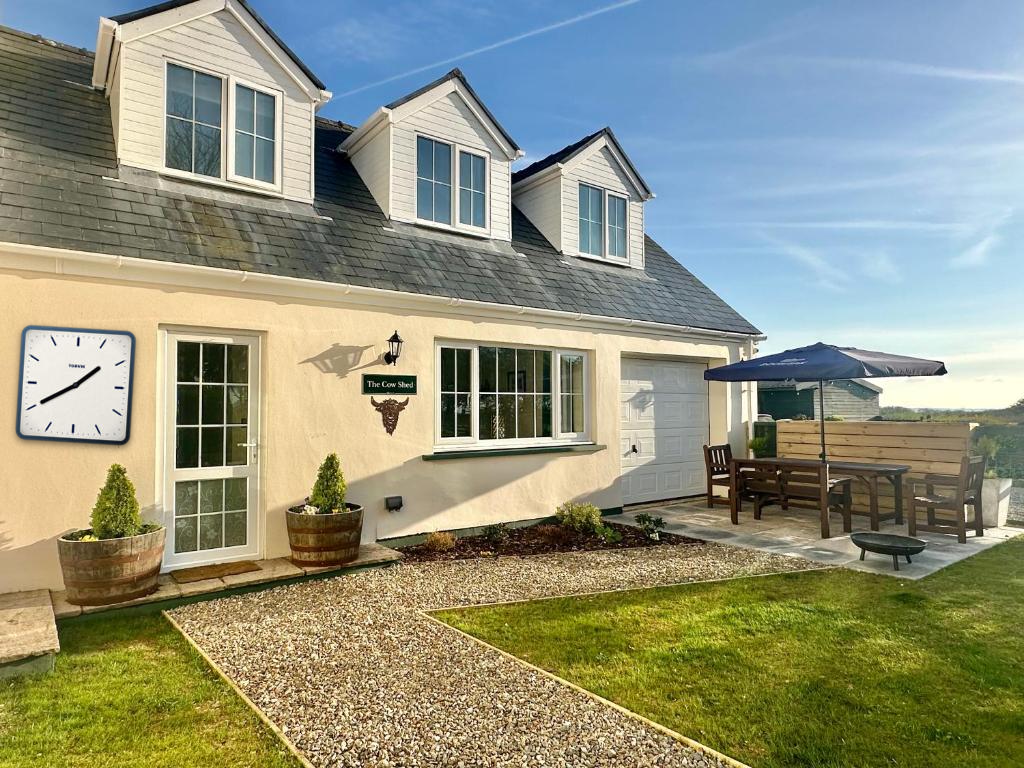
1:40
